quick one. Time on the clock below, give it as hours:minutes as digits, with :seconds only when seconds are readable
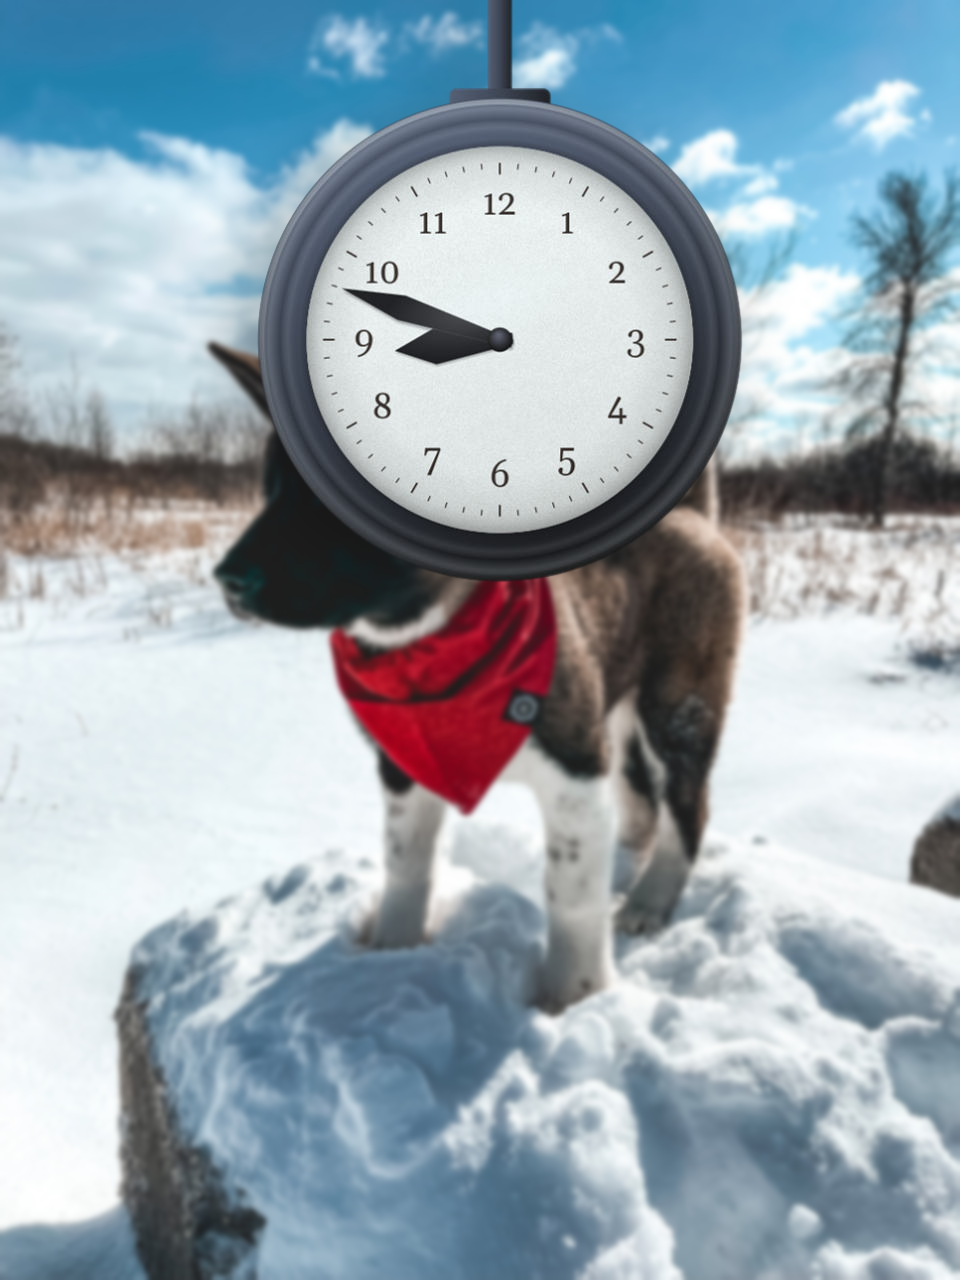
8:48
